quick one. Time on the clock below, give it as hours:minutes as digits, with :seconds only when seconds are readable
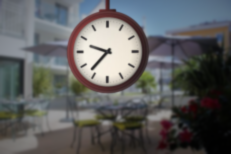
9:37
